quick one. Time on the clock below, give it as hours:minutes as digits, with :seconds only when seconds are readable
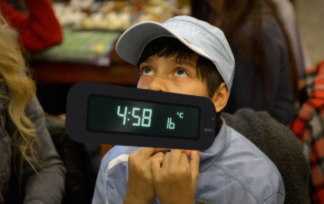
4:58
